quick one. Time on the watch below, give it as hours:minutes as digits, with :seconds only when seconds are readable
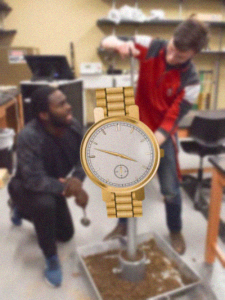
3:48
